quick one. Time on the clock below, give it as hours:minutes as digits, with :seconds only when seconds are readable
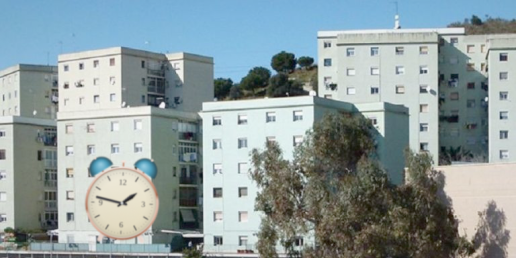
1:47
